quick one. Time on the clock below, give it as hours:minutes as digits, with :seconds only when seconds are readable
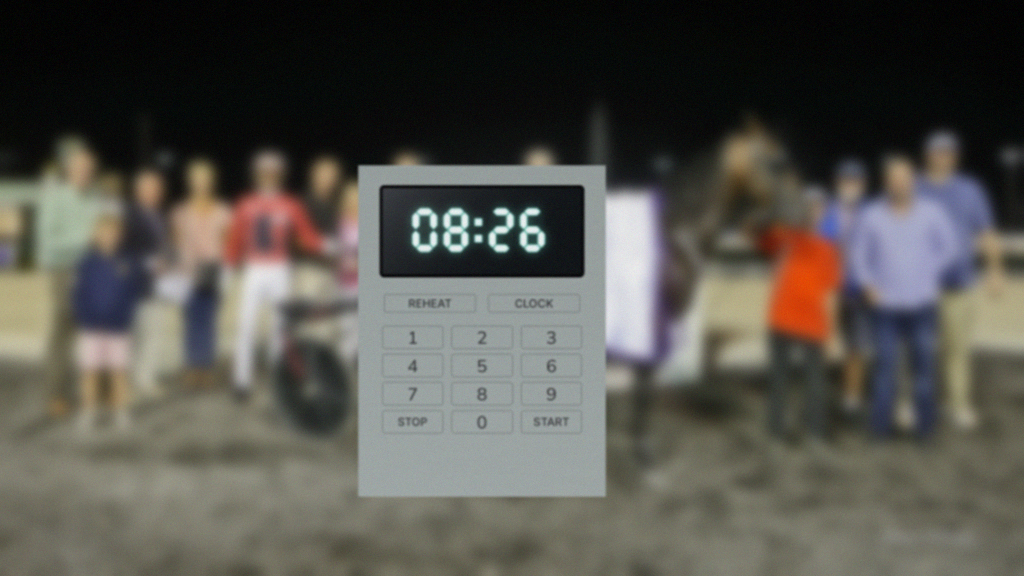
8:26
